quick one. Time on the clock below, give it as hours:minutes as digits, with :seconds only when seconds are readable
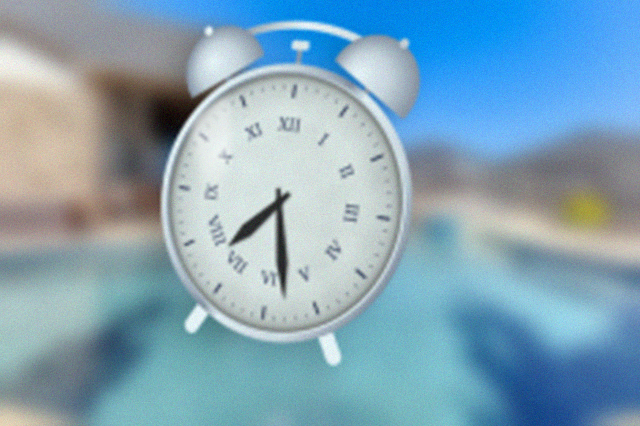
7:28
